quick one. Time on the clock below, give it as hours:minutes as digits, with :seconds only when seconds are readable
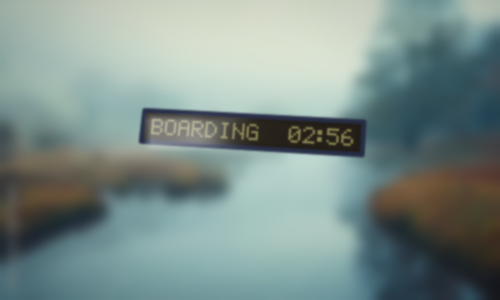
2:56
